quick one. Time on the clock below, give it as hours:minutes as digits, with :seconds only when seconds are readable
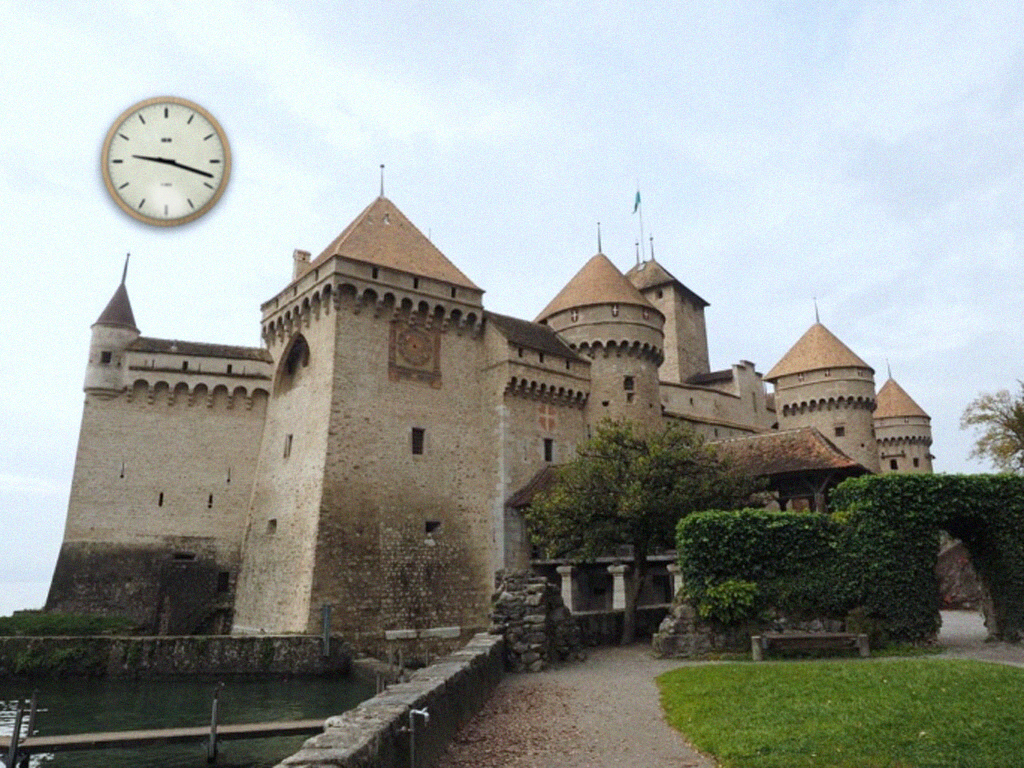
9:18
